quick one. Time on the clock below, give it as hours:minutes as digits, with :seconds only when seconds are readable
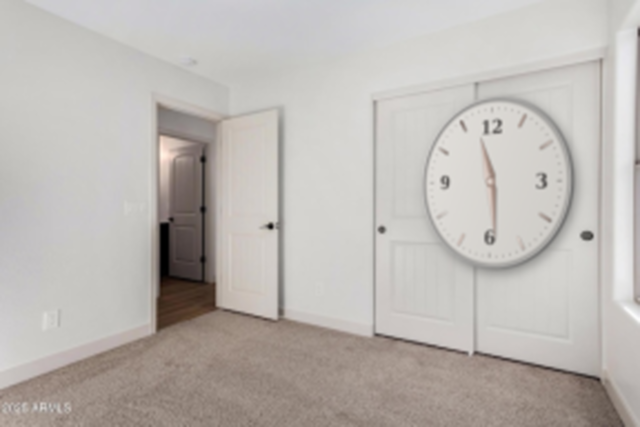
11:29
